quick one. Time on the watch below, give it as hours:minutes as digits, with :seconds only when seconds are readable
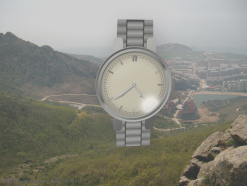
4:39
